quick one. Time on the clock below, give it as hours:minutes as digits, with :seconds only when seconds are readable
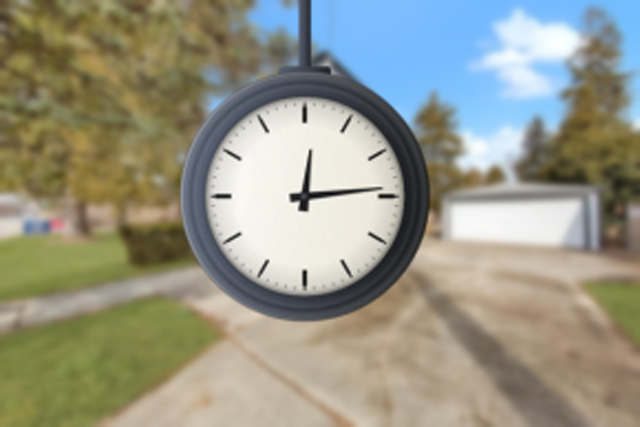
12:14
